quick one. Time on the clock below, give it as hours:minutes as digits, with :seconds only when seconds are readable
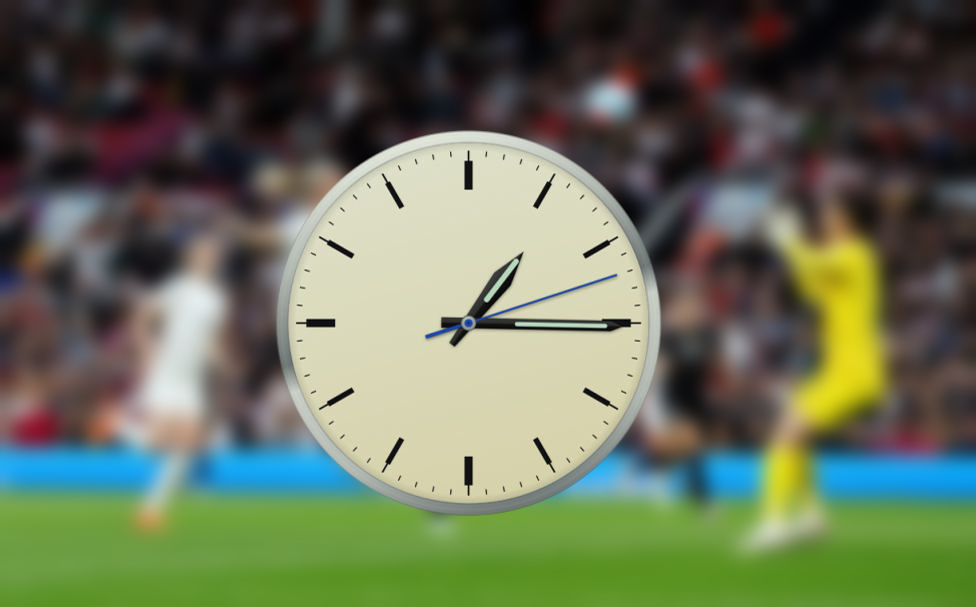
1:15:12
